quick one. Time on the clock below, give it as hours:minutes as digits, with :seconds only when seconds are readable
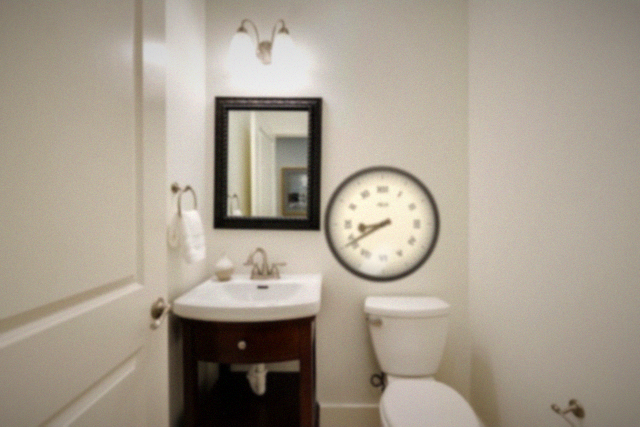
8:40
